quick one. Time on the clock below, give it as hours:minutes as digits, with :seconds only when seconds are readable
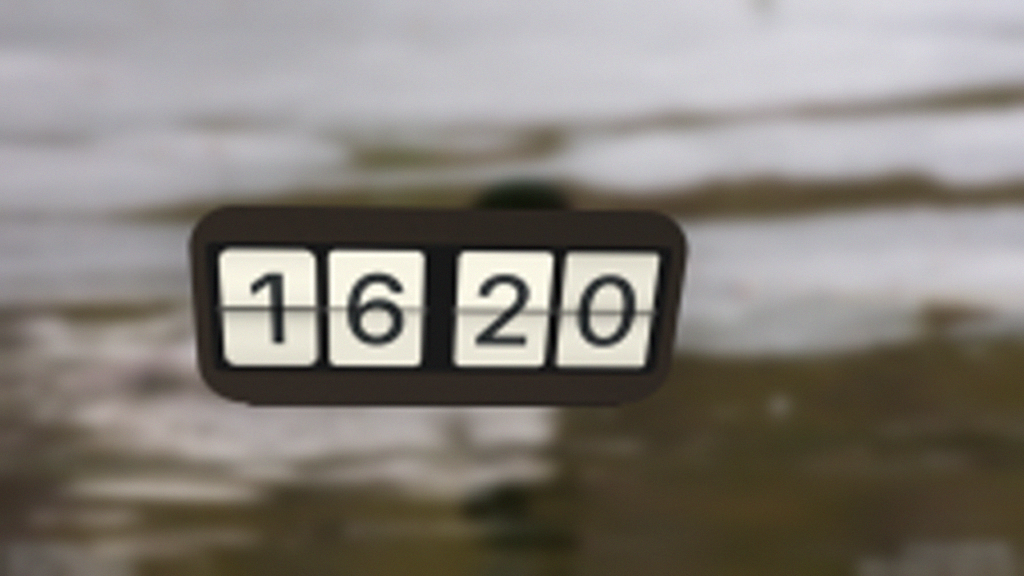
16:20
